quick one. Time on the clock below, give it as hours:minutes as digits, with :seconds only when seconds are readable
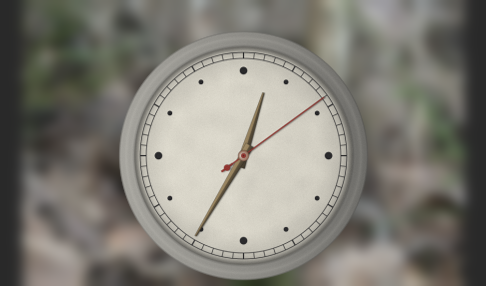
12:35:09
